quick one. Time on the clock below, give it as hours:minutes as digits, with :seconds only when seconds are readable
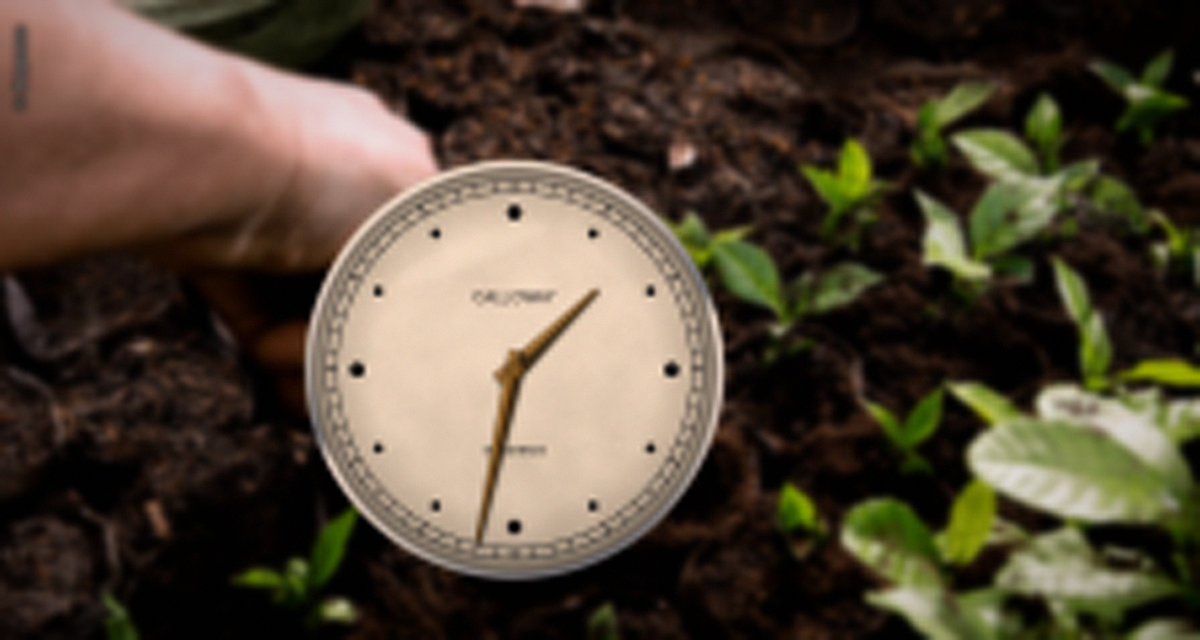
1:32
